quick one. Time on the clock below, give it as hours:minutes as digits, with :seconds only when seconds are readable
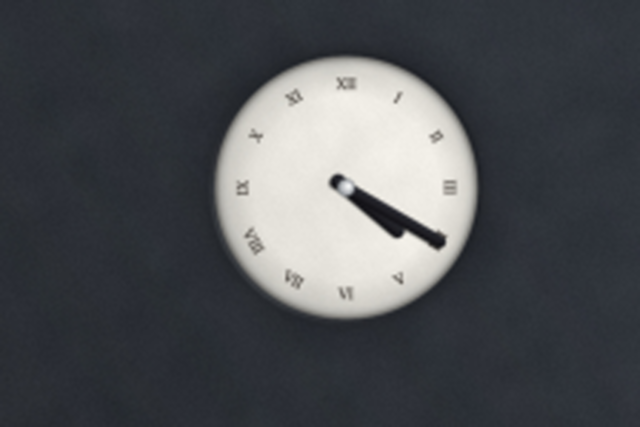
4:20
